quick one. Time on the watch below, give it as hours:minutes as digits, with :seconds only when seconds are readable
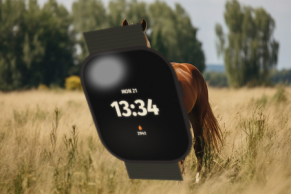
13:34
